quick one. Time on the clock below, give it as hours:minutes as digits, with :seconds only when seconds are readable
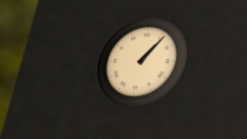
1:06
